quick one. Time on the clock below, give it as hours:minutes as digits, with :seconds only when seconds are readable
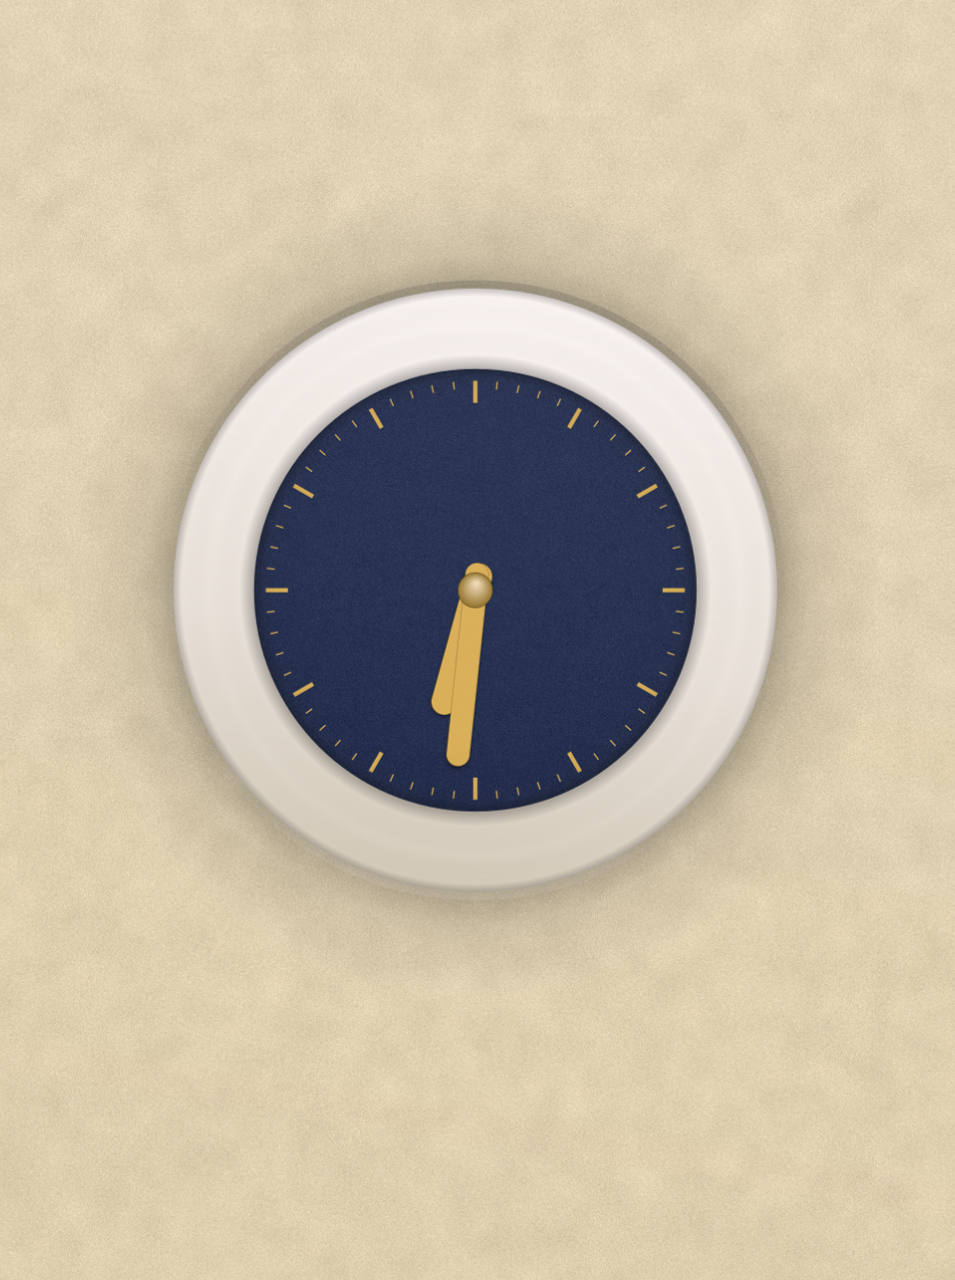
6:31
